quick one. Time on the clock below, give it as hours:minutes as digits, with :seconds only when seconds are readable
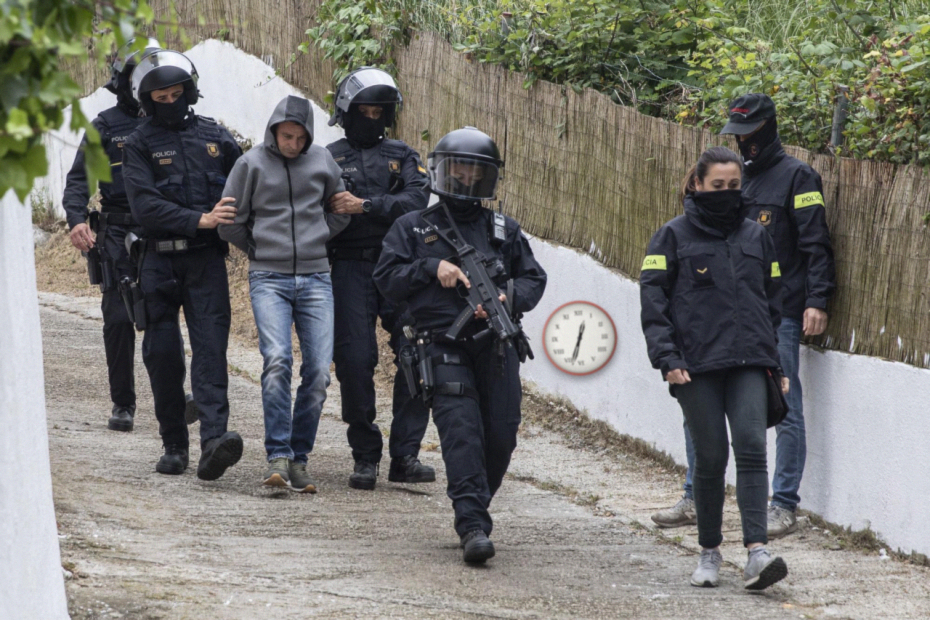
12:33
